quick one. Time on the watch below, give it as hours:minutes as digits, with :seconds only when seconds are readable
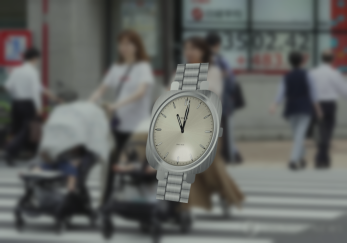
11:01
